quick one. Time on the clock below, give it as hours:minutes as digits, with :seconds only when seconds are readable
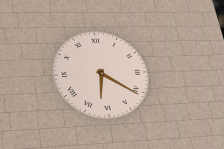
6:21
